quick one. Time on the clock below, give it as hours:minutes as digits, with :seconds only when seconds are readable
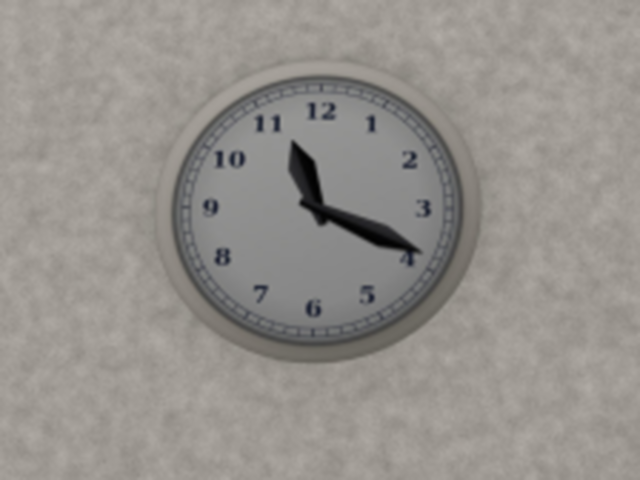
11:19
